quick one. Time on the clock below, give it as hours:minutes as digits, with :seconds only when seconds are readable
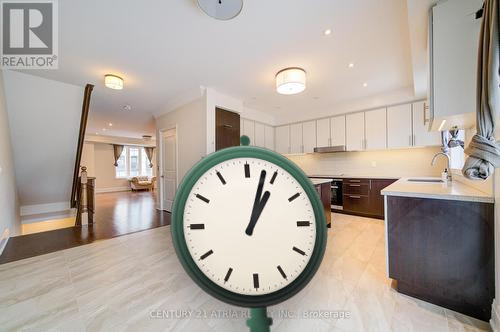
1:03
